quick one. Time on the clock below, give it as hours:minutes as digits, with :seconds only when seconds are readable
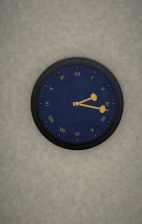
2:17
